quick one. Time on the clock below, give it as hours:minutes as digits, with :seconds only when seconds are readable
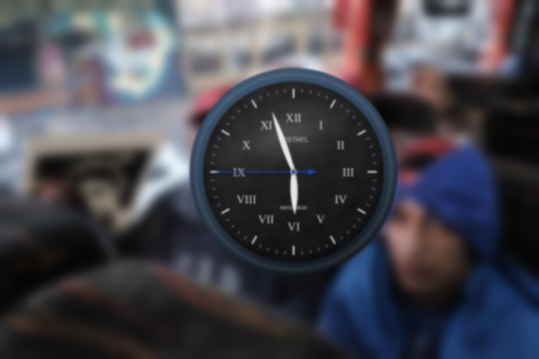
5:56:45
